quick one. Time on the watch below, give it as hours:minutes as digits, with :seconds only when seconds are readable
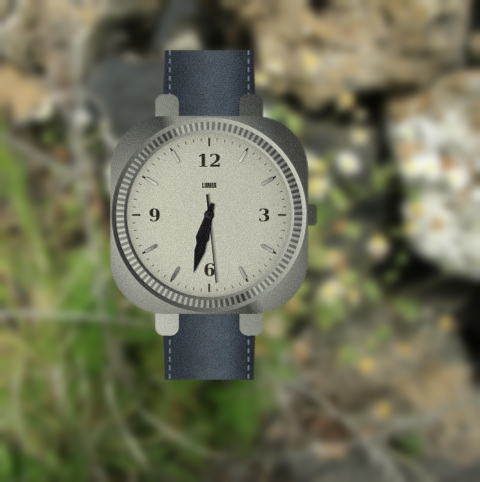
6:32:29
